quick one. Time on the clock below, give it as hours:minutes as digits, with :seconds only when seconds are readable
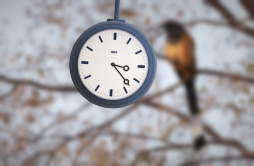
3:23
